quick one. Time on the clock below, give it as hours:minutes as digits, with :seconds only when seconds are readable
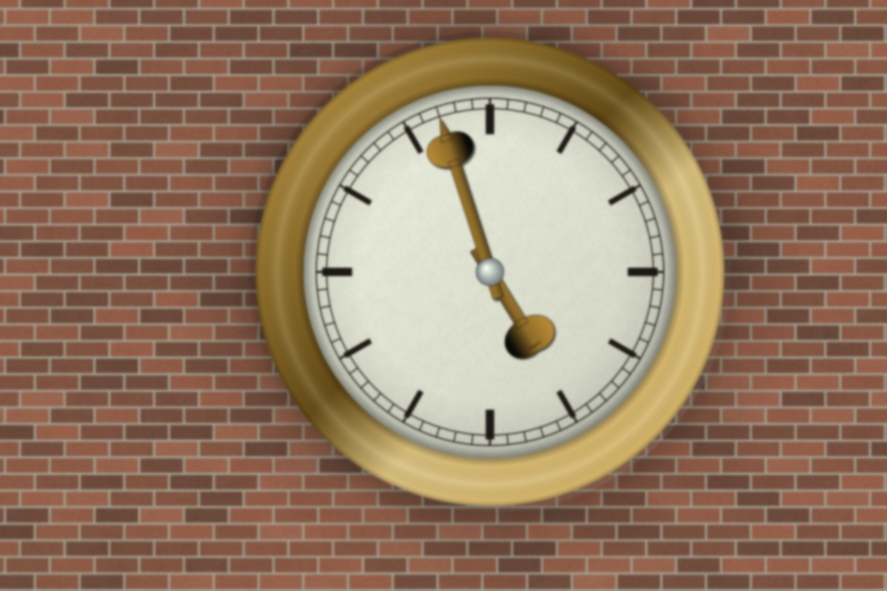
4:57
